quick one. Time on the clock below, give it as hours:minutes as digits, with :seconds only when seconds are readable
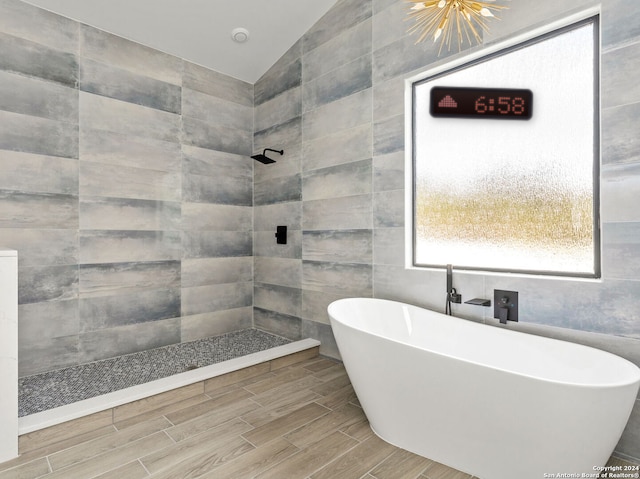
6:58
